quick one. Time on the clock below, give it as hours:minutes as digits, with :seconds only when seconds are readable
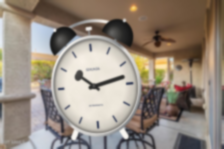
10:13
